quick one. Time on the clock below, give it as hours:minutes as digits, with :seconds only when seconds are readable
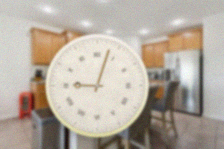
9:03
